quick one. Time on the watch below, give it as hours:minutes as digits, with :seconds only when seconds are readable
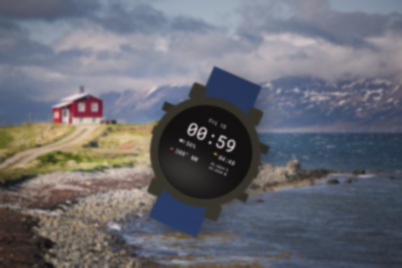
0:59
